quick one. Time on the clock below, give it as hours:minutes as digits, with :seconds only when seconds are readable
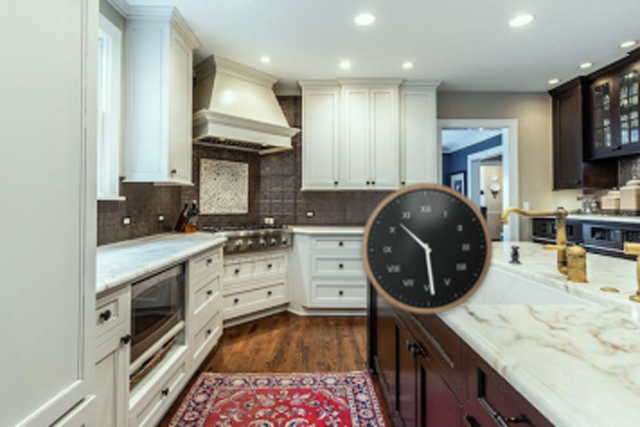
10:29
